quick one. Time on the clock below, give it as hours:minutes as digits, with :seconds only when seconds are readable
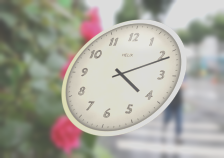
4:11
